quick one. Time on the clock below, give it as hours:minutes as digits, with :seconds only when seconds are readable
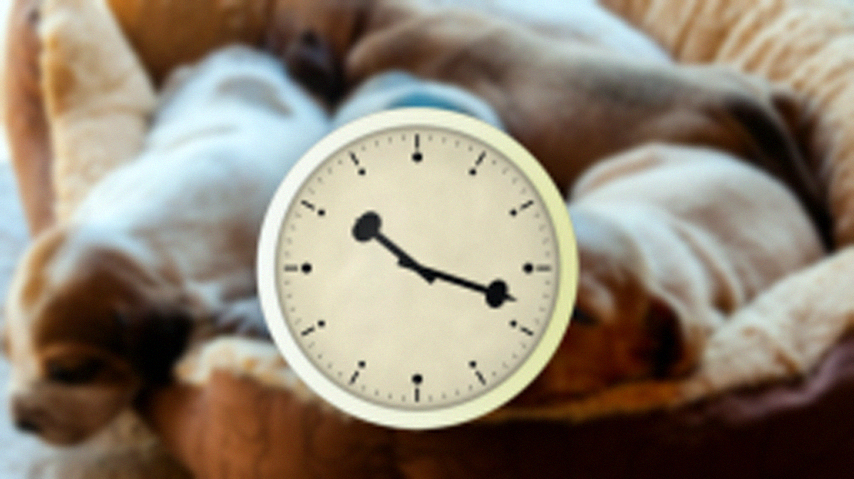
10:18
